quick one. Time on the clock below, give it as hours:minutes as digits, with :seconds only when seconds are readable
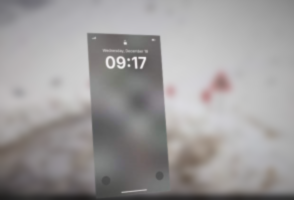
9:17
